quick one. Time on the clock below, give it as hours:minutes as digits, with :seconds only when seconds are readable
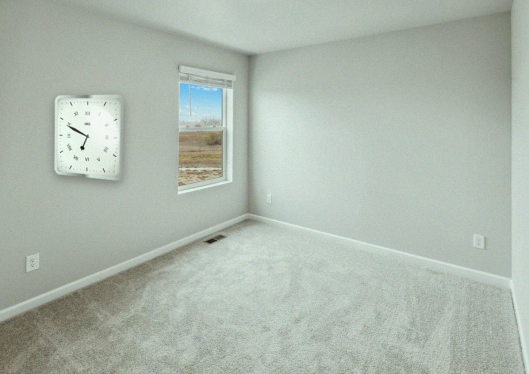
6:49
